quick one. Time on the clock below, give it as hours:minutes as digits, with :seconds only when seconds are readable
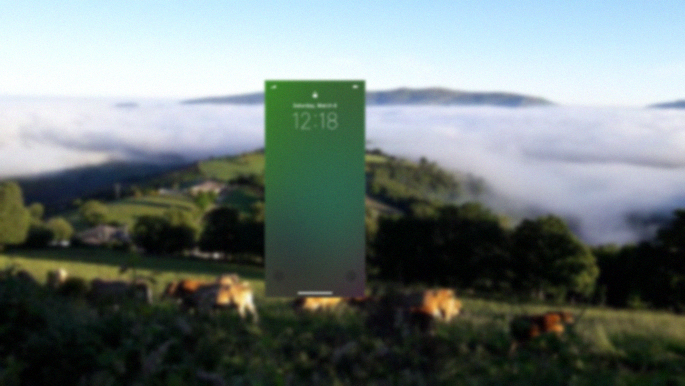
12:18
